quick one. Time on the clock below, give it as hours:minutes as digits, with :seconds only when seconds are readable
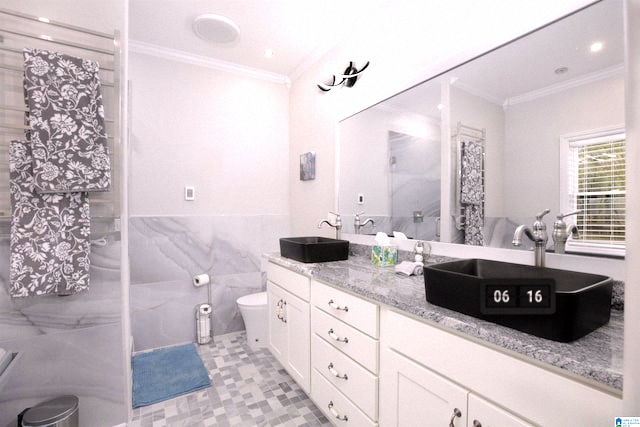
6:16
